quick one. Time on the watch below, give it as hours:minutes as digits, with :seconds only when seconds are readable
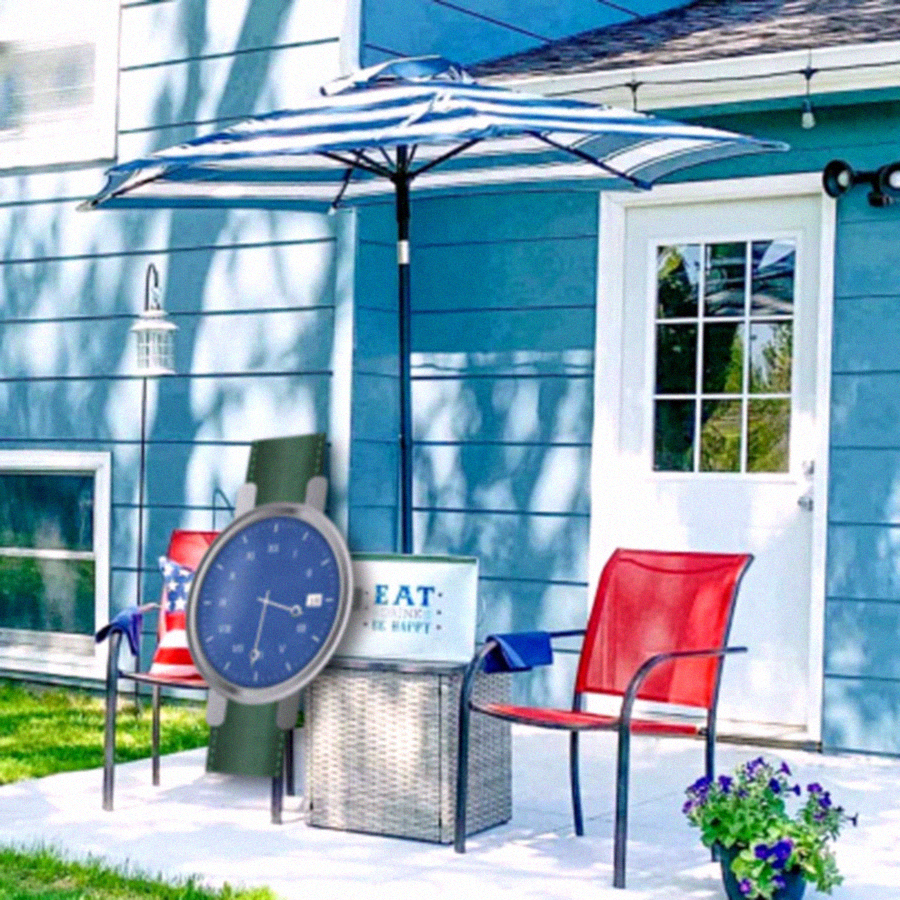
3:31
